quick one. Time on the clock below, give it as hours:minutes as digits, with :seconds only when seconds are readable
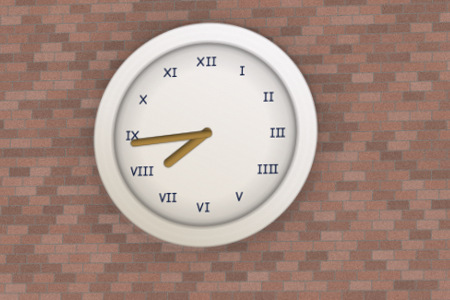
7:44
